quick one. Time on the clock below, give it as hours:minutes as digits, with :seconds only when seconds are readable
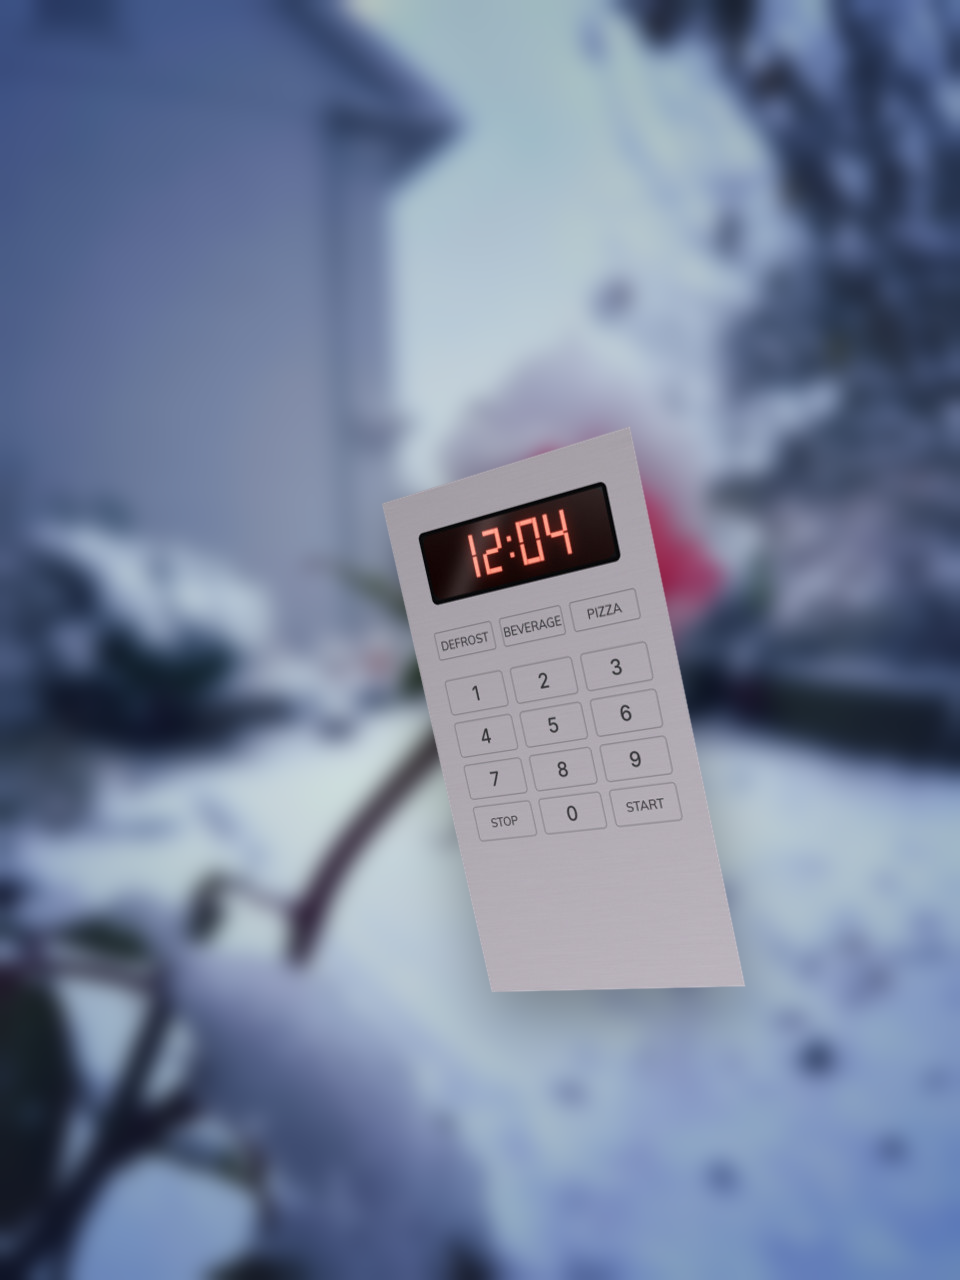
12:04
